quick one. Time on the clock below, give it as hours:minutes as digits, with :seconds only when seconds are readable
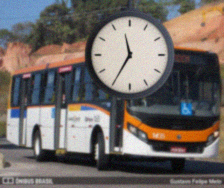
11:35
